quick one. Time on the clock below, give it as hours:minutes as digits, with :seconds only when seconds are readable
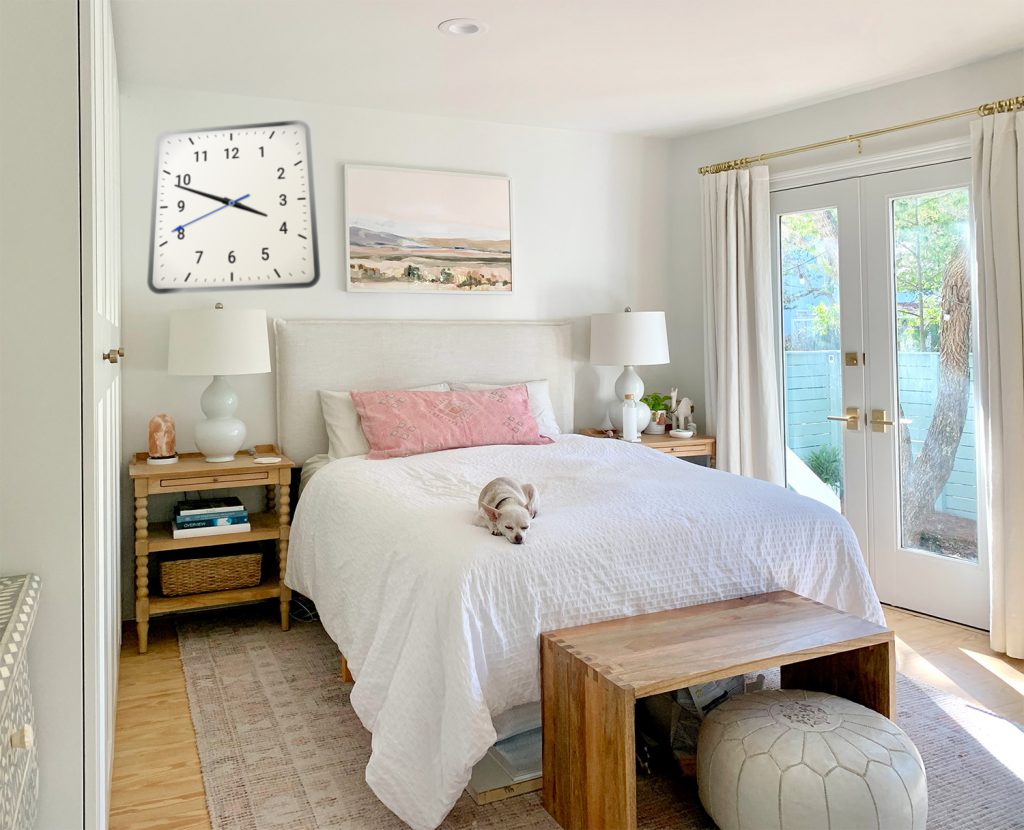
3:48:41
